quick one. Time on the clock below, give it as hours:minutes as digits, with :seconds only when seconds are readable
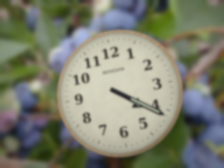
4:21
